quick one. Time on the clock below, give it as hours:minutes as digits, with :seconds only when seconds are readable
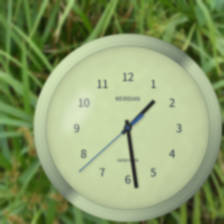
1:28:38
